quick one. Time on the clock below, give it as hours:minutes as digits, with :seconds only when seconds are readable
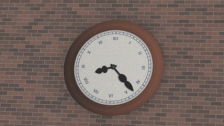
8:23
